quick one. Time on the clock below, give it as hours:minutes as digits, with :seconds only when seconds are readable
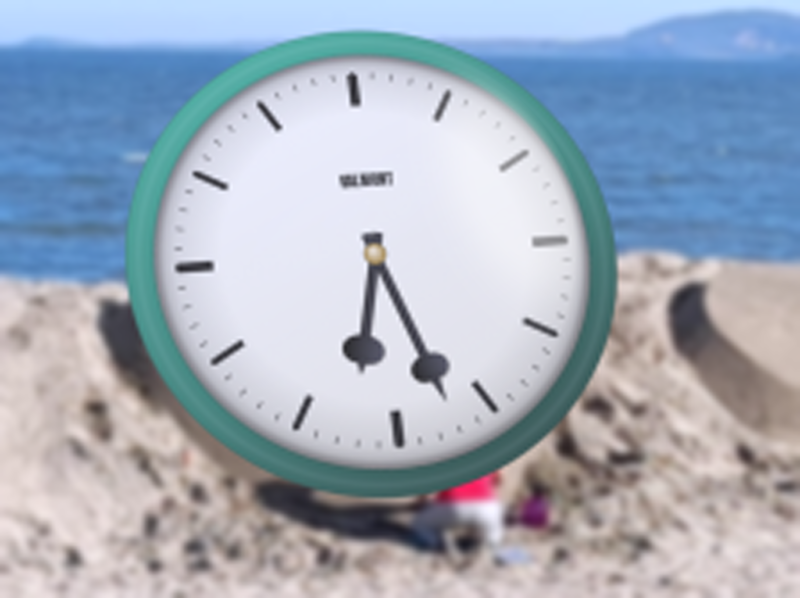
6:27
